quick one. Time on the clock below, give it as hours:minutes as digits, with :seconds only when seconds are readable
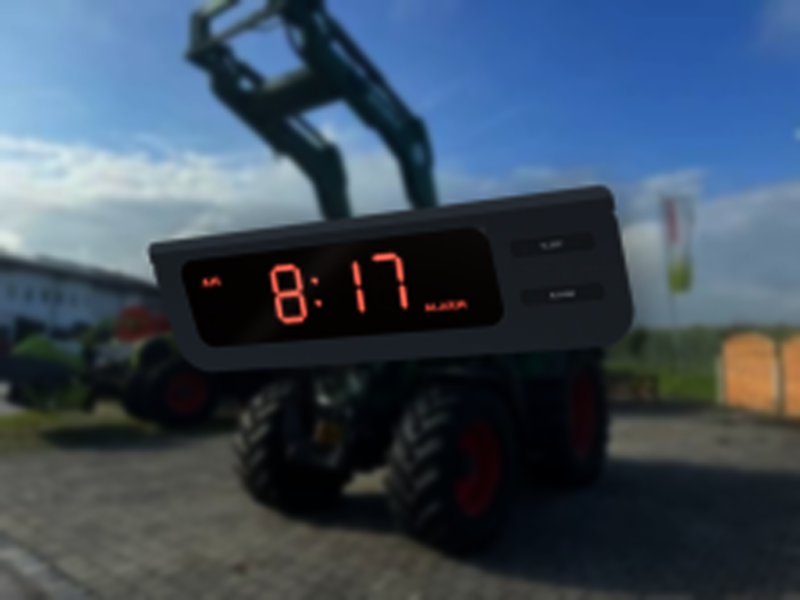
8:17
